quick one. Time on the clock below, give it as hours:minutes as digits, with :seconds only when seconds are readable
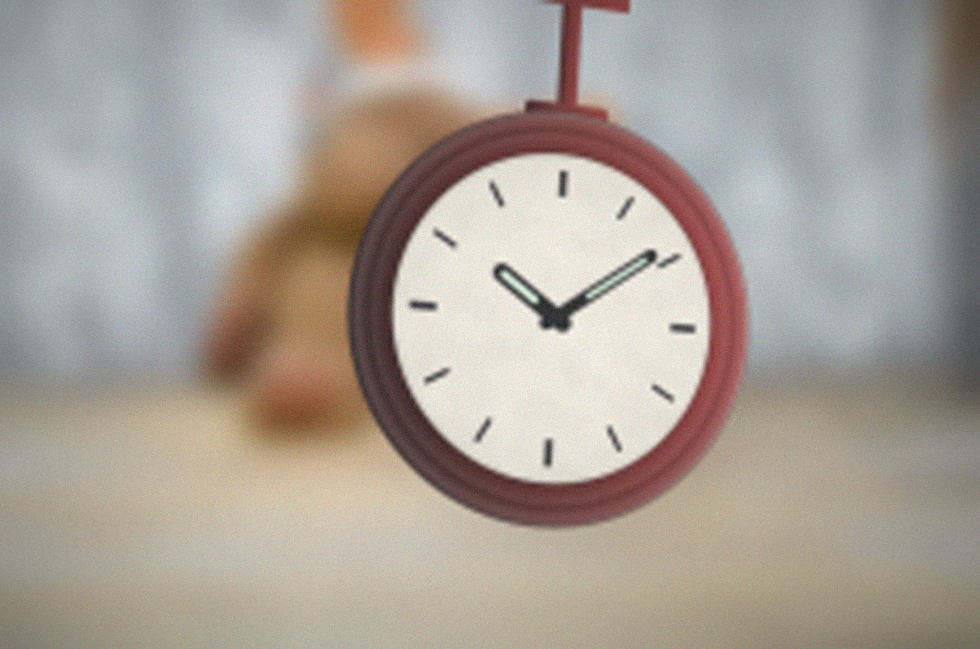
10:09
